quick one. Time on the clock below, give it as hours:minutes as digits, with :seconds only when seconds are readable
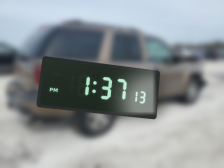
1:37:13
